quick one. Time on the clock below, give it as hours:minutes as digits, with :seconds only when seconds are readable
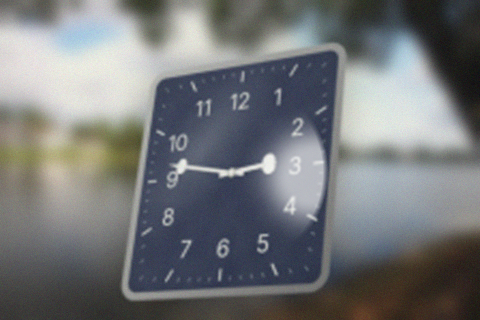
2:47
